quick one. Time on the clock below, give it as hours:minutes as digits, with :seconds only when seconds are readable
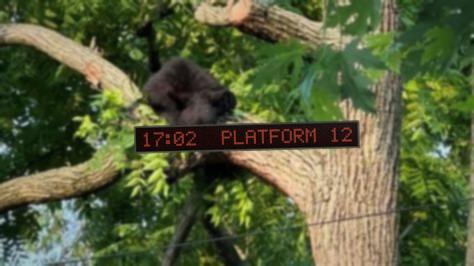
17:02
